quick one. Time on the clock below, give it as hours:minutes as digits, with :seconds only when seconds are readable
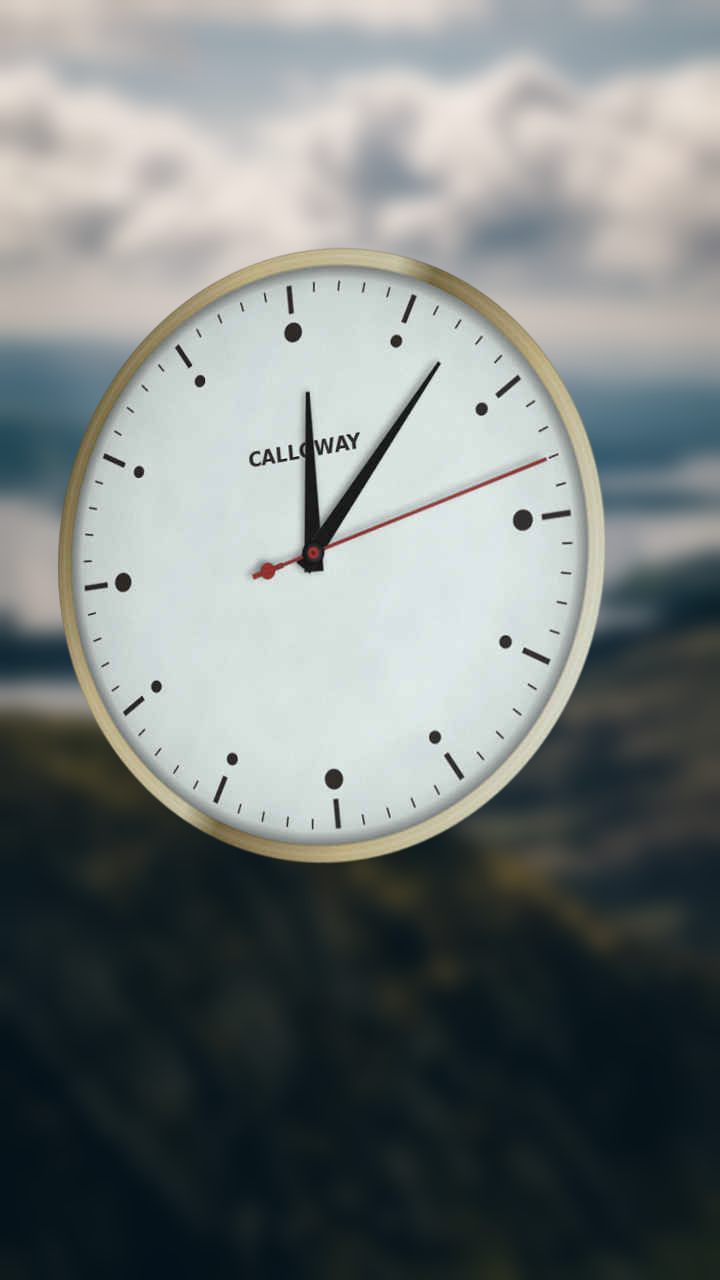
12:07:13
